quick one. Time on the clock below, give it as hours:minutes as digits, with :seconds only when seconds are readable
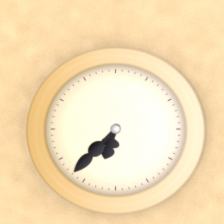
6:37
